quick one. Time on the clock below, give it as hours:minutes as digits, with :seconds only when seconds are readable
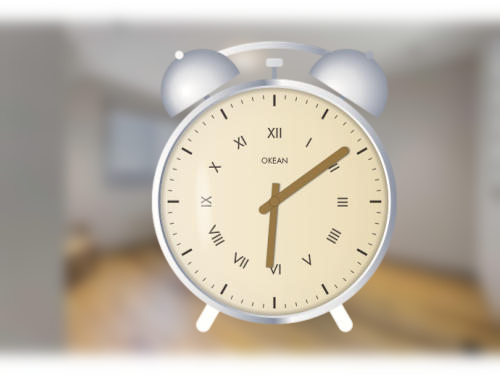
6:09
